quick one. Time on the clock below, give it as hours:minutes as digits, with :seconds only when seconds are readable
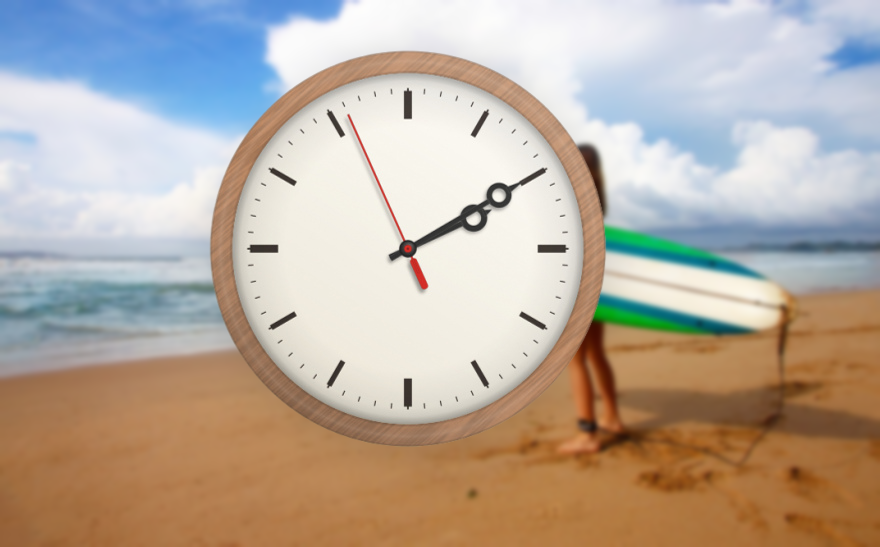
2:09:56
